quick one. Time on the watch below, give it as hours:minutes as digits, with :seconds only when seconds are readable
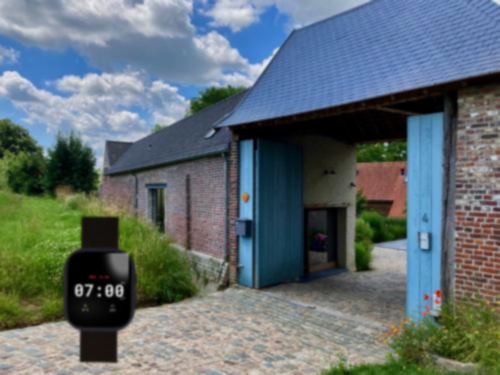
7:00
